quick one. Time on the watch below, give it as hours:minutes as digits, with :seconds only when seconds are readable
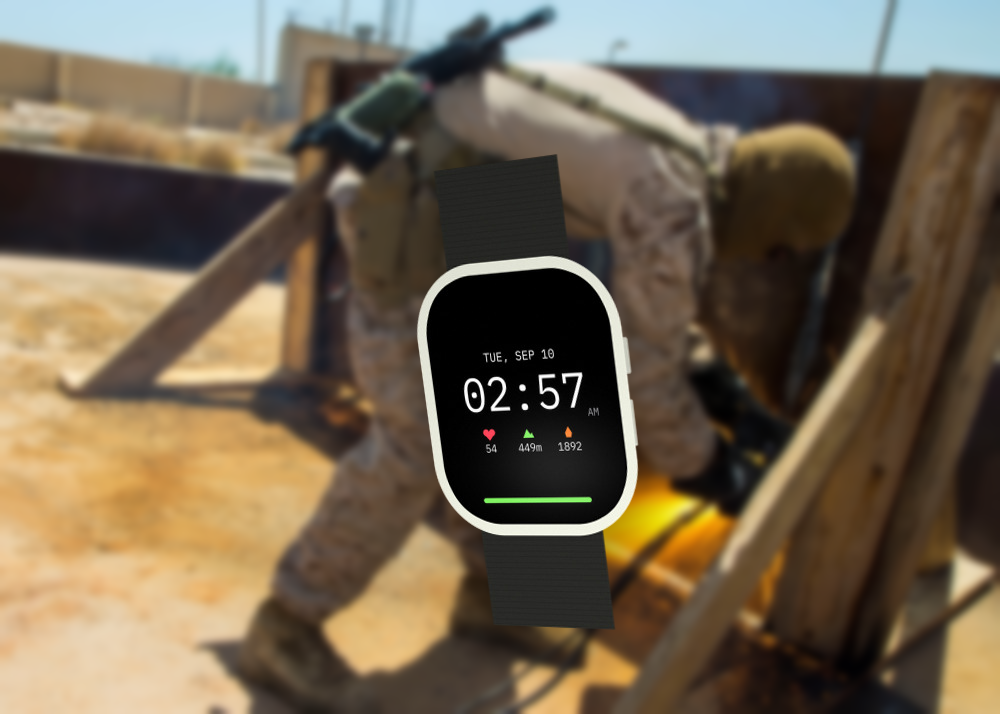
2:57
